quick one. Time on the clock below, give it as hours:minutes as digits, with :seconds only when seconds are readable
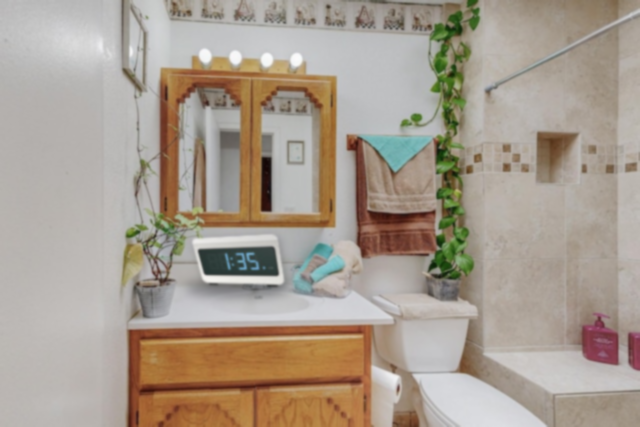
1:35
